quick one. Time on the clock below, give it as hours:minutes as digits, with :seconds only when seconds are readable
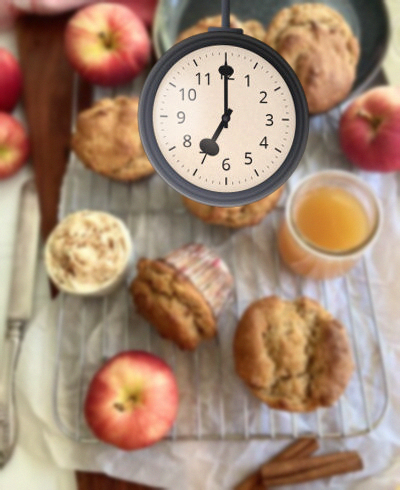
7:00
